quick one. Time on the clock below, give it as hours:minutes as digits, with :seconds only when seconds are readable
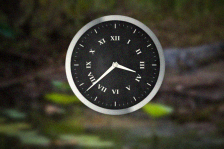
3:38
